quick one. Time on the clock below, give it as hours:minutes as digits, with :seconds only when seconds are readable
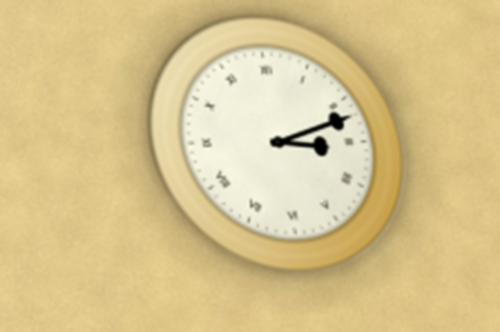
3:12
